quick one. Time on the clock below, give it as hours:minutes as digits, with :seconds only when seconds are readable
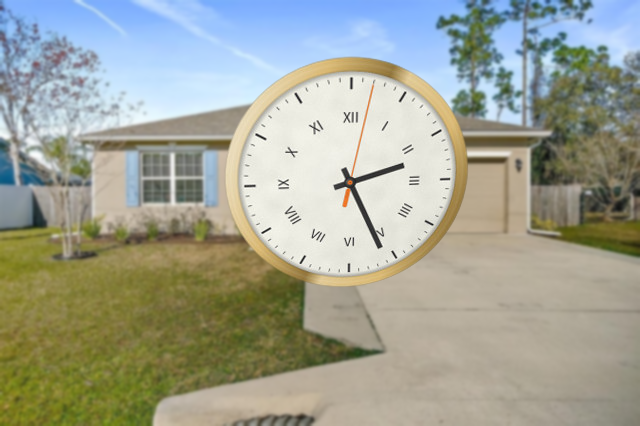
2:26:02
